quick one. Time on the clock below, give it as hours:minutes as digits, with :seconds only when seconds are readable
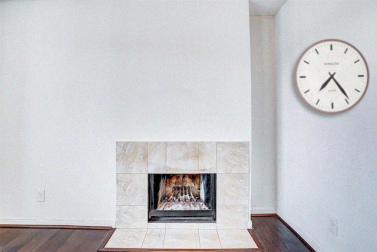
7:24
